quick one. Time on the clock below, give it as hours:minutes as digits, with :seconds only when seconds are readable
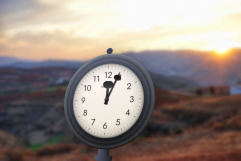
12:04
